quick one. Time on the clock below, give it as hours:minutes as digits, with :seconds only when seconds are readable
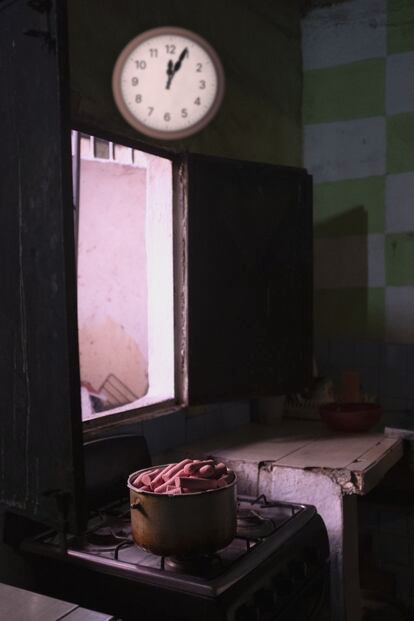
12:04
